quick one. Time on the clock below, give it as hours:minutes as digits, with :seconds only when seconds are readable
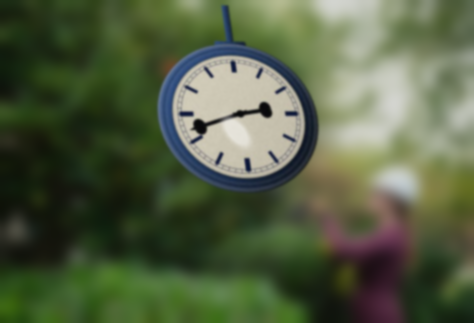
2:42
